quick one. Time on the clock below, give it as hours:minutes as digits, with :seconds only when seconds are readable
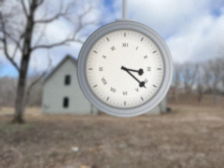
3:22
